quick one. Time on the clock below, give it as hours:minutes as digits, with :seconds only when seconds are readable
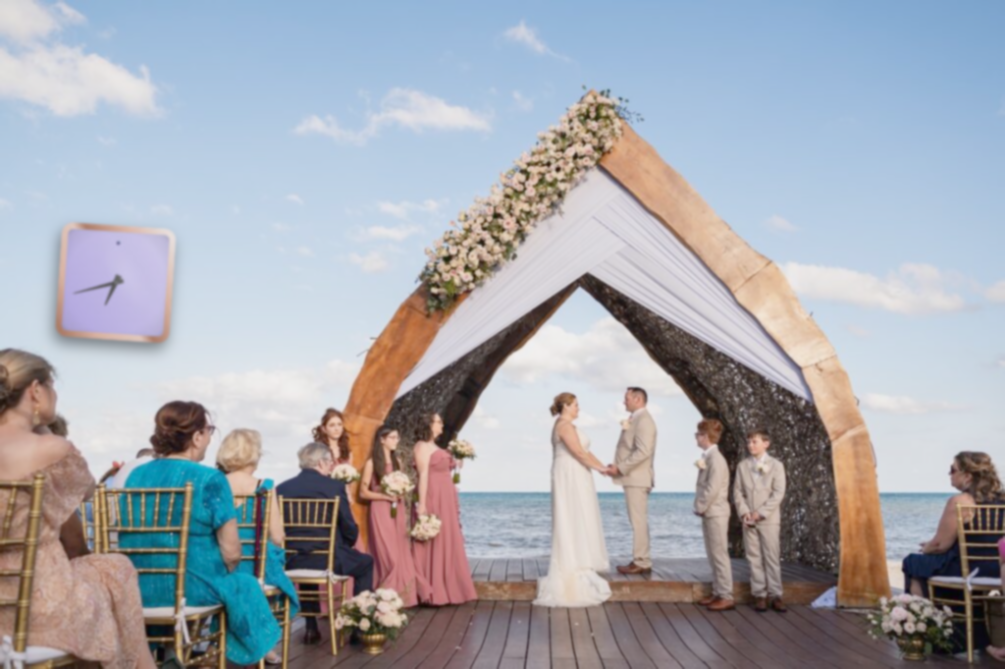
6:42
